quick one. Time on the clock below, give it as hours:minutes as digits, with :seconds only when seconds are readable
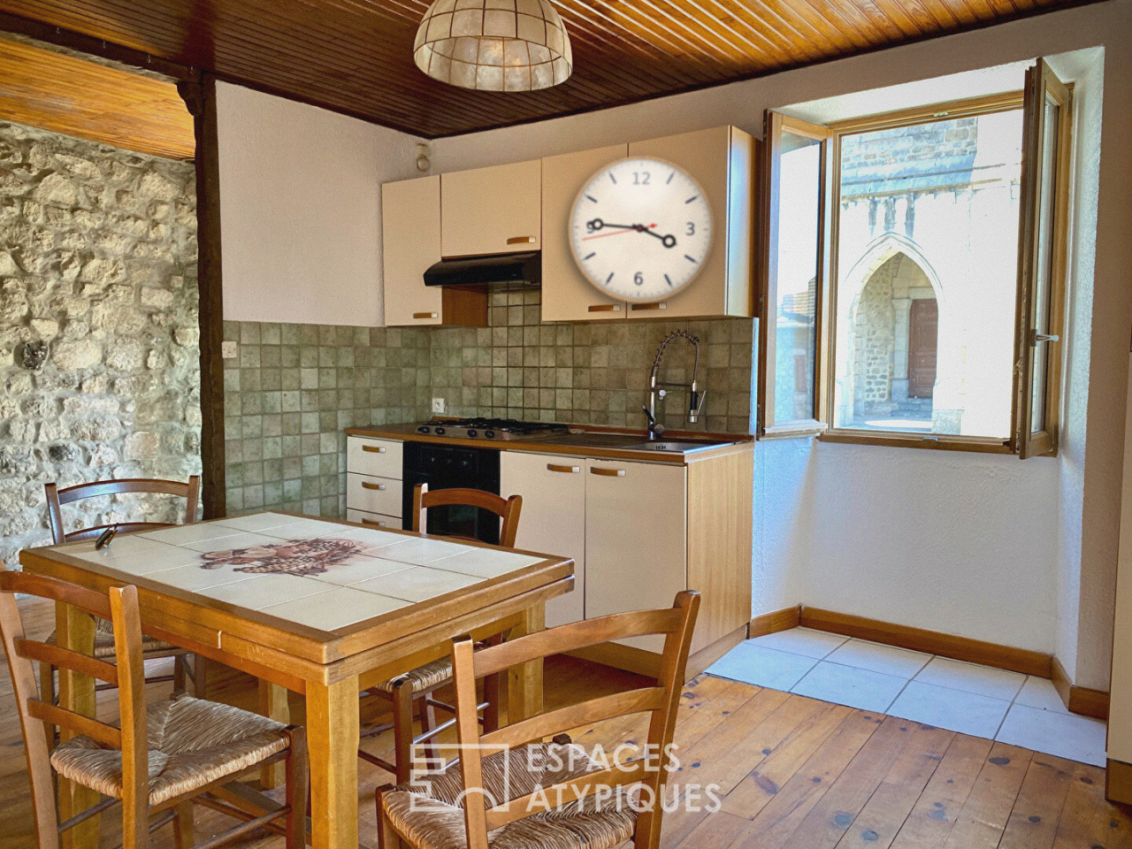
3:45:43
